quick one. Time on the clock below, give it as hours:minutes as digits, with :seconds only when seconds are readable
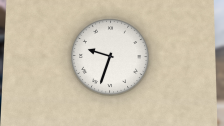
9:33
